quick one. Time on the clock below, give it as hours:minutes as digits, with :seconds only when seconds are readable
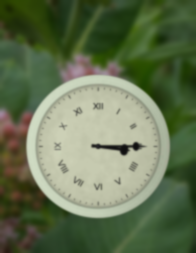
3:15
